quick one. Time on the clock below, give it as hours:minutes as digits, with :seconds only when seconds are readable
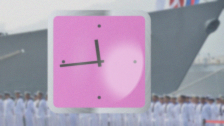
11:44
